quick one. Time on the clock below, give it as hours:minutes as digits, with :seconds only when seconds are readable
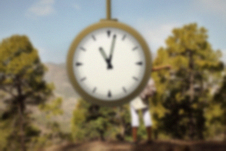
11:02
